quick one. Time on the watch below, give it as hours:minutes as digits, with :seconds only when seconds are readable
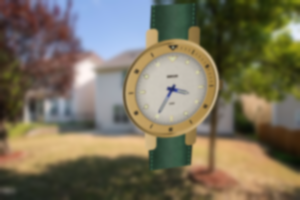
3:35
